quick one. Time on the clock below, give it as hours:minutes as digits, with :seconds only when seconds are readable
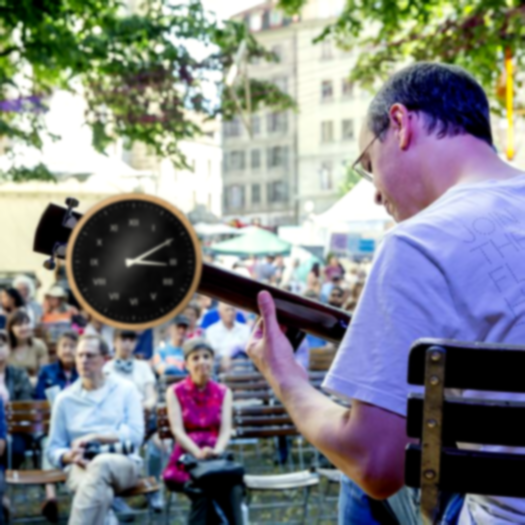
3:10
